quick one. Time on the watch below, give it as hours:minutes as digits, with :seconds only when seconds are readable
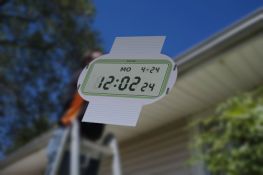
12:02:24
